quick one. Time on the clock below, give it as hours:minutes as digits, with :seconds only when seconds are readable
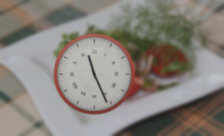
11:26
